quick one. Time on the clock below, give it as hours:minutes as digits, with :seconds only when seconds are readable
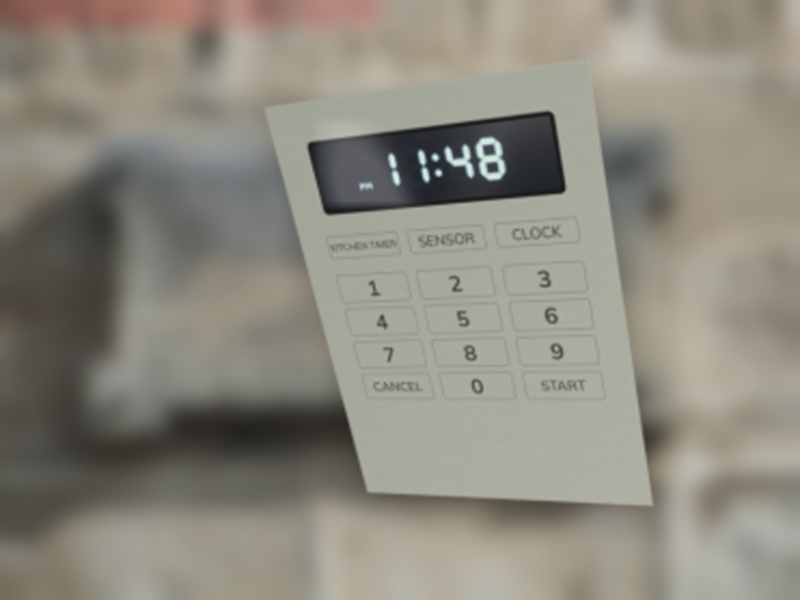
11:48
